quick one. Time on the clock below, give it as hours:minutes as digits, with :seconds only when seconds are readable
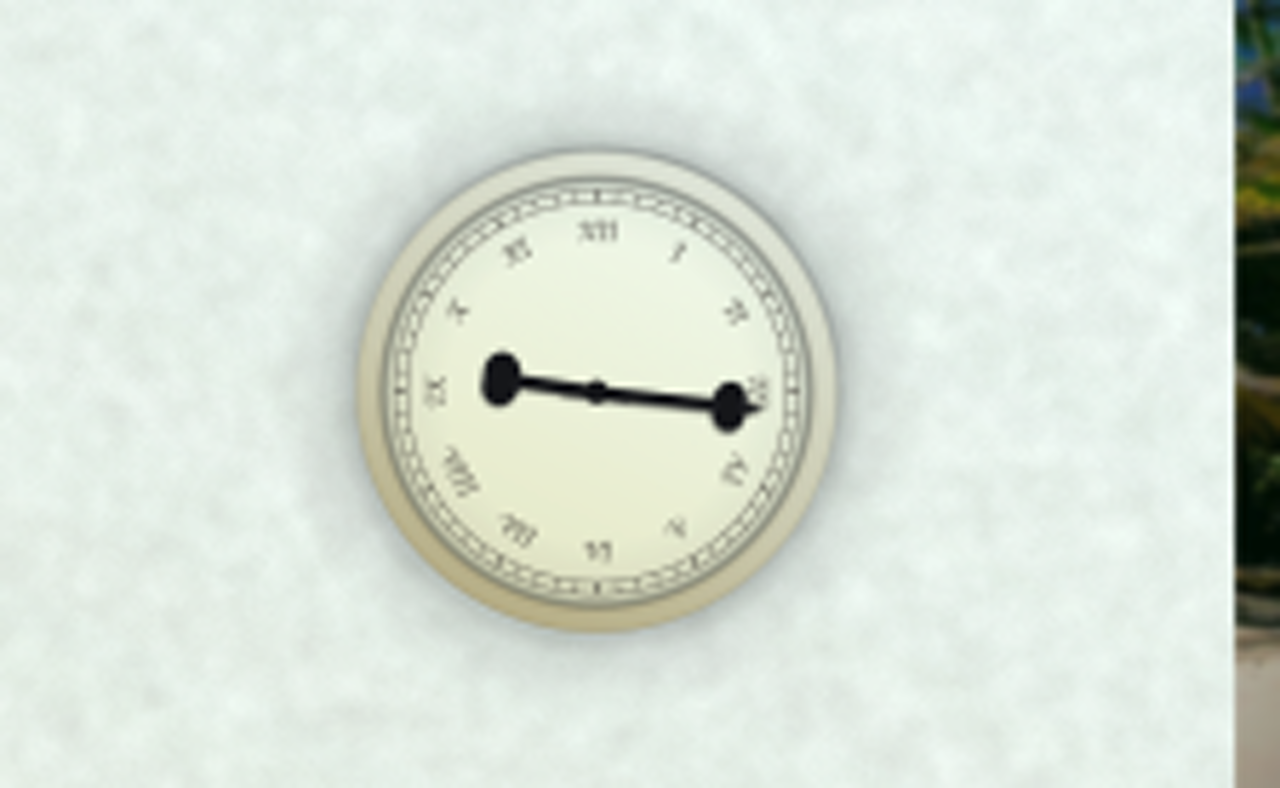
9:16
